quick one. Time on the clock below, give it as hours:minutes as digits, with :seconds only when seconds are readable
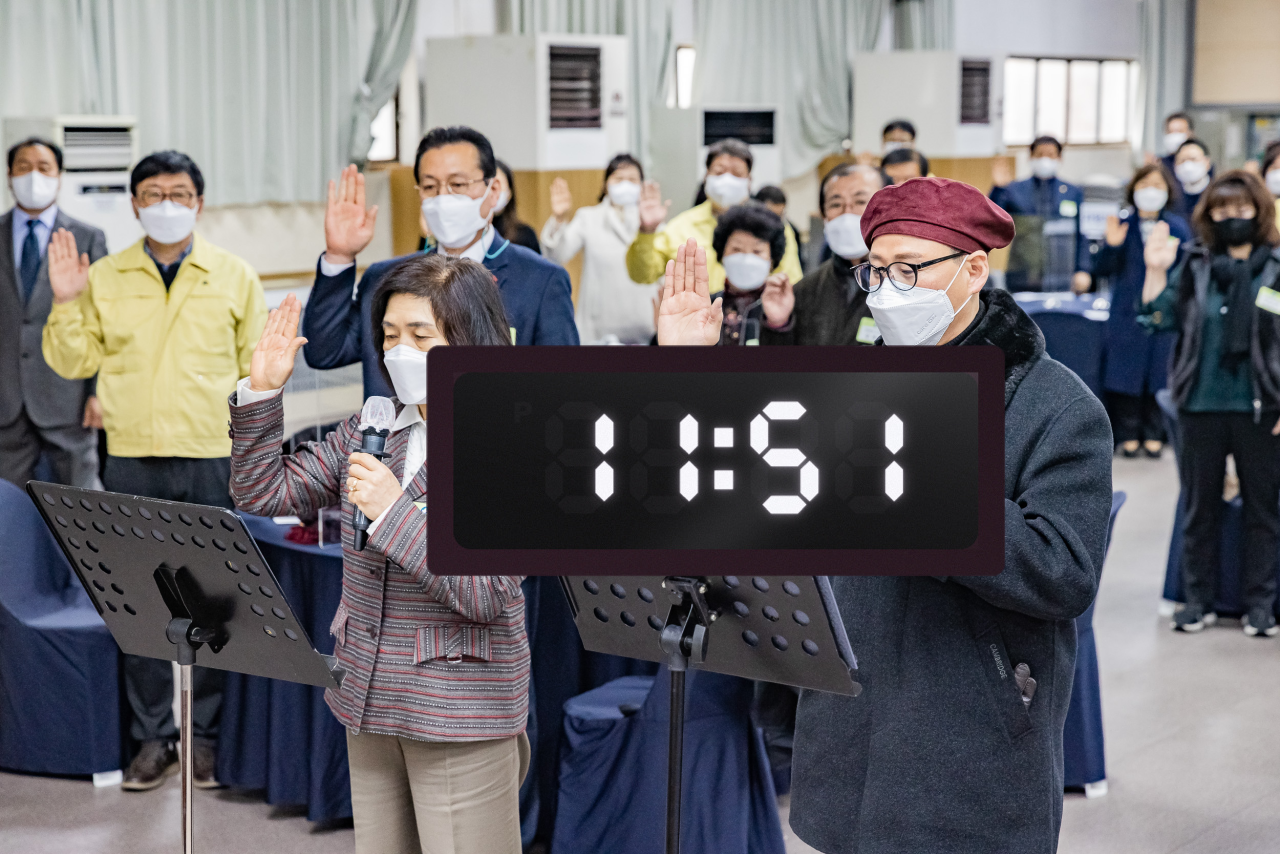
11:51
